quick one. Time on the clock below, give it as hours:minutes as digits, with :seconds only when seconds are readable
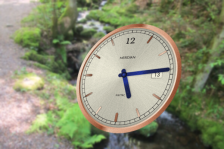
5:14
